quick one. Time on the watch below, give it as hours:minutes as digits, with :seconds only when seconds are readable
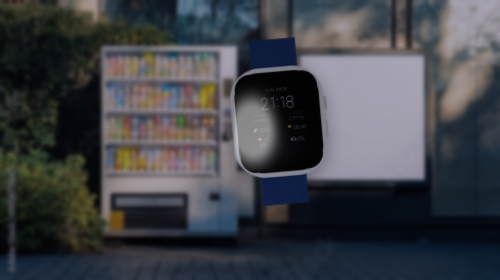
21:18
